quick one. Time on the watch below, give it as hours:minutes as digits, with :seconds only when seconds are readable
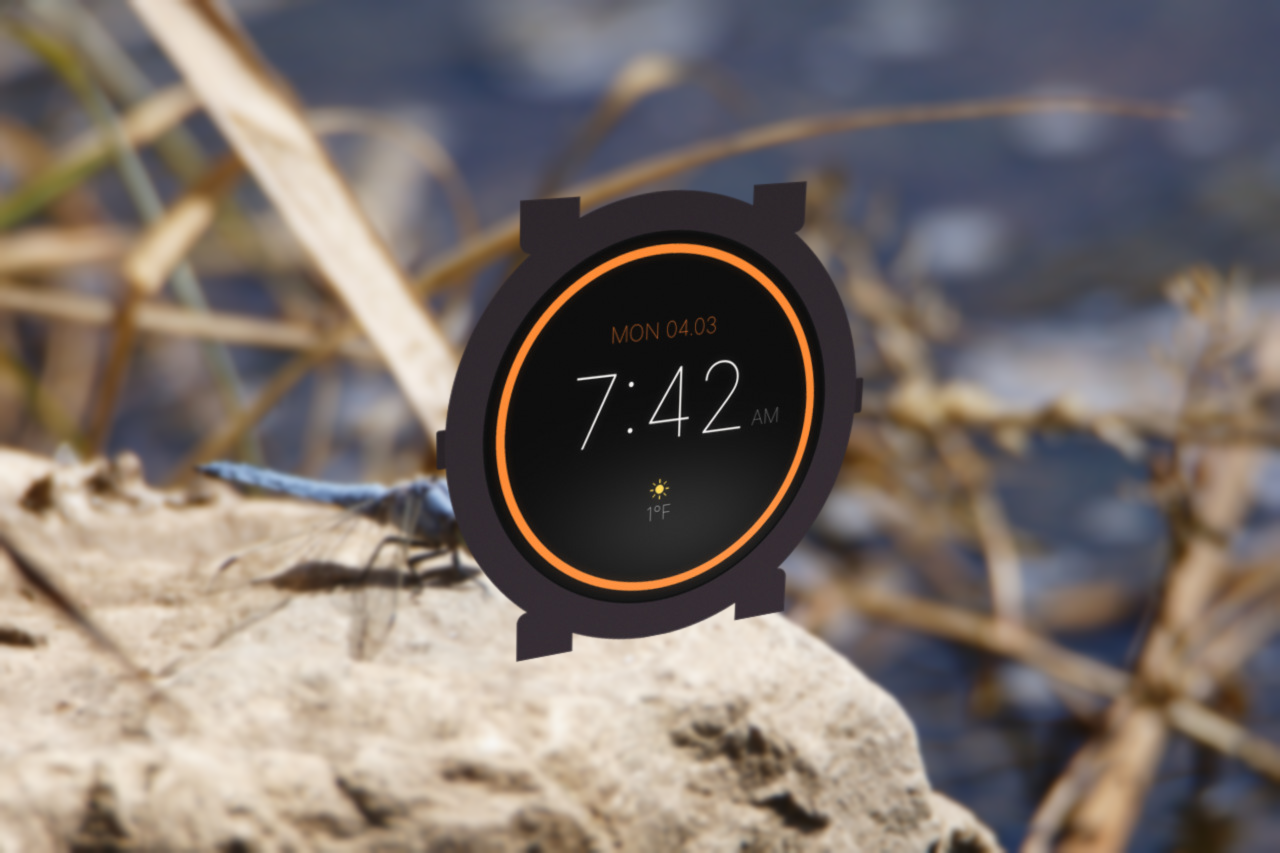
7:42
